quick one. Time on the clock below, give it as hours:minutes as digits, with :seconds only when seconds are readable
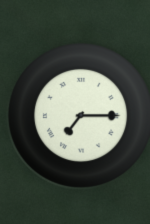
7:15
